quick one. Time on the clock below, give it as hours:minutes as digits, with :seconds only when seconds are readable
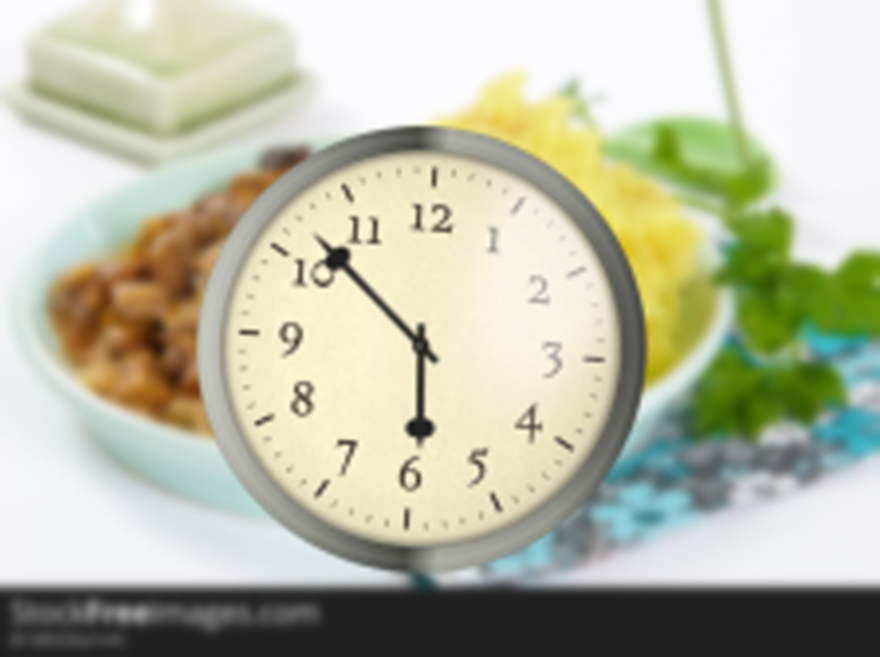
5:52
